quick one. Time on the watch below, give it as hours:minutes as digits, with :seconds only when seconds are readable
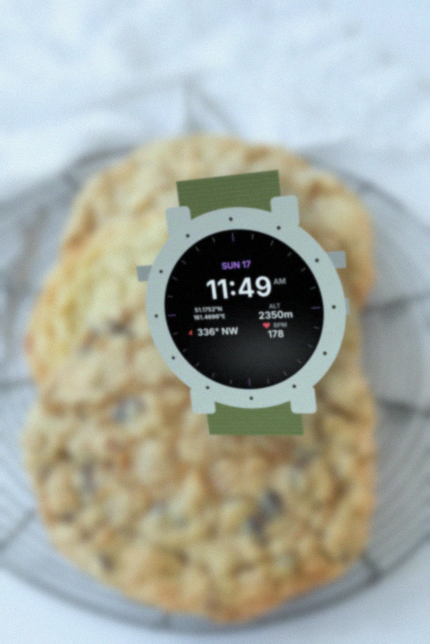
11:49
